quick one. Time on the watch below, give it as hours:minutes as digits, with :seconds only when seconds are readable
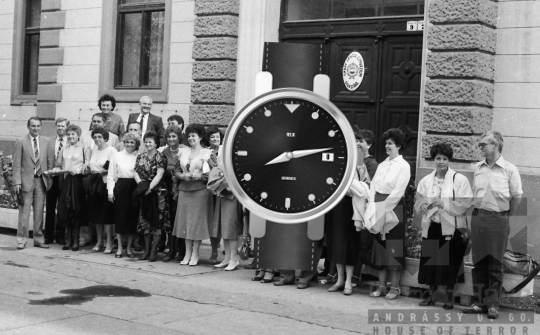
8:13
